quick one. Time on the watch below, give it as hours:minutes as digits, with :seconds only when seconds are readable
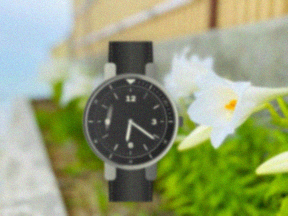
6:21
